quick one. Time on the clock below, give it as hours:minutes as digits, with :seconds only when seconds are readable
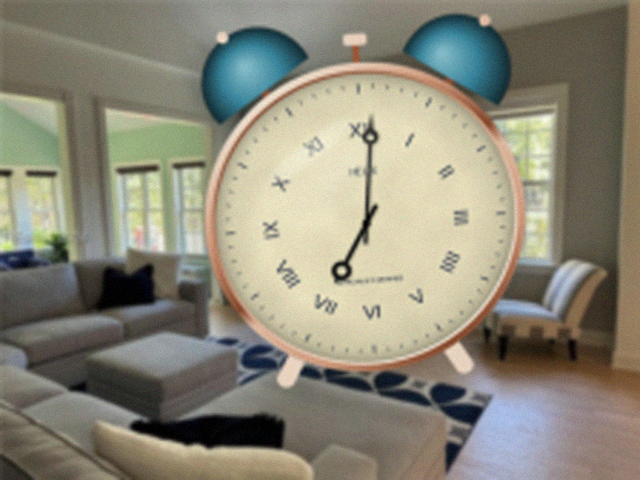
7:01
